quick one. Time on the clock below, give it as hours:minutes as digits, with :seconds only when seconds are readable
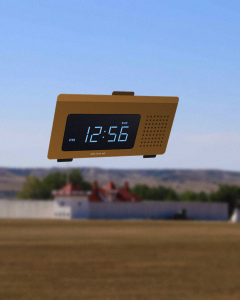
12:56
